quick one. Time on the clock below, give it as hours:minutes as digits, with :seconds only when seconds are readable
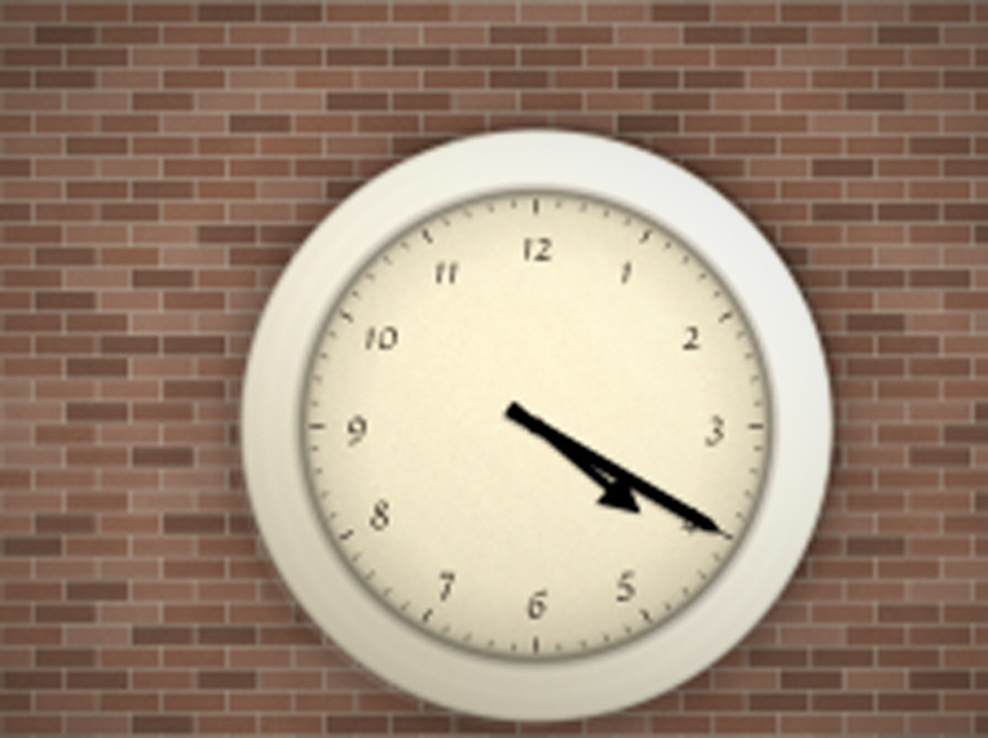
4:20
